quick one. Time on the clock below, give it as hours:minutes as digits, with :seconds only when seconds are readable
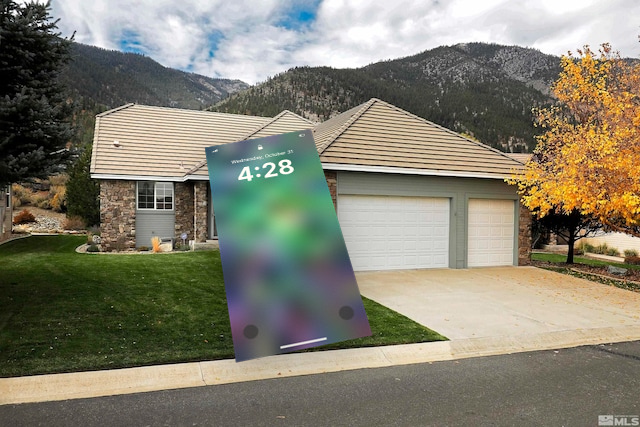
4:28
